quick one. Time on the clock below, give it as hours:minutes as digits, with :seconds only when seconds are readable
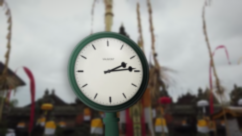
2:14
